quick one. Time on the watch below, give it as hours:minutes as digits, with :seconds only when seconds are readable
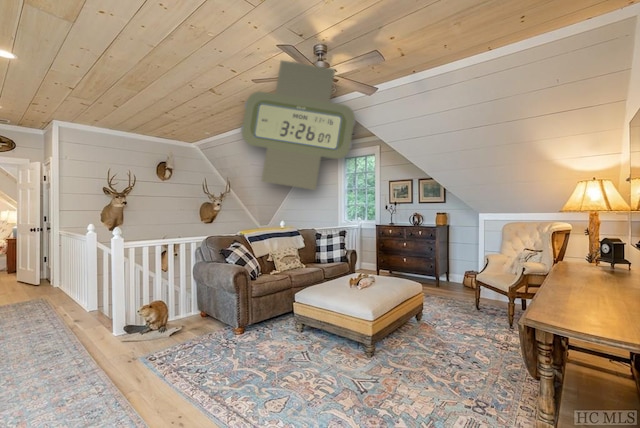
3:26:07
